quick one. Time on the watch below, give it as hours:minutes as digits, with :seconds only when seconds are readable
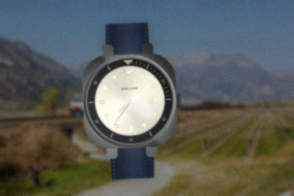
7:36
